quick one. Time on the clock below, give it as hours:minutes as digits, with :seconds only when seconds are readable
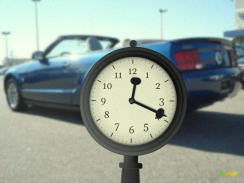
12:19
